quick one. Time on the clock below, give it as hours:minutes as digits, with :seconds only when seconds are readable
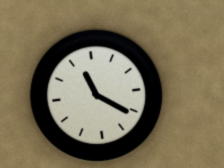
11:21
